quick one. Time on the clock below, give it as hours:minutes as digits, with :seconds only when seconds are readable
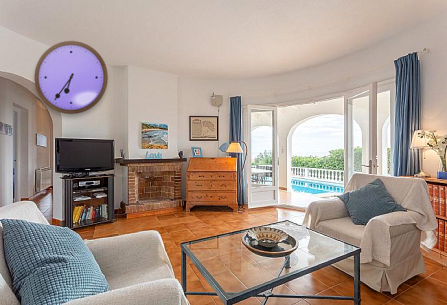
6:36
